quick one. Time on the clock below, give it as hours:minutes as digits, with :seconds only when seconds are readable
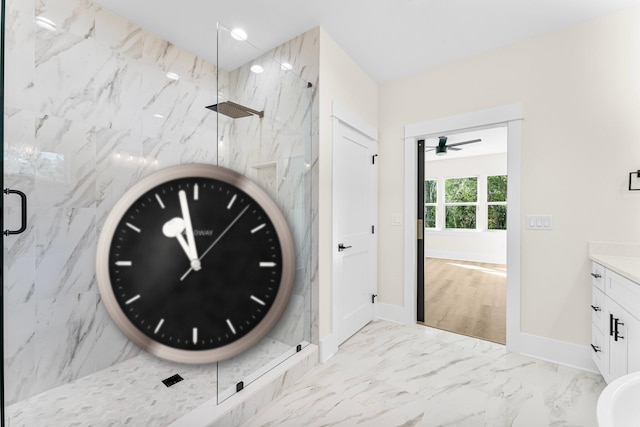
10:58:07
